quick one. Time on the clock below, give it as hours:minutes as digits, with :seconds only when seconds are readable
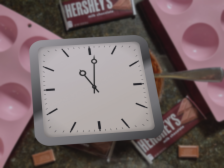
11:01
